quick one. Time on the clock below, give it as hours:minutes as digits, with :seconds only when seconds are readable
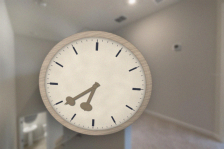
6:39
